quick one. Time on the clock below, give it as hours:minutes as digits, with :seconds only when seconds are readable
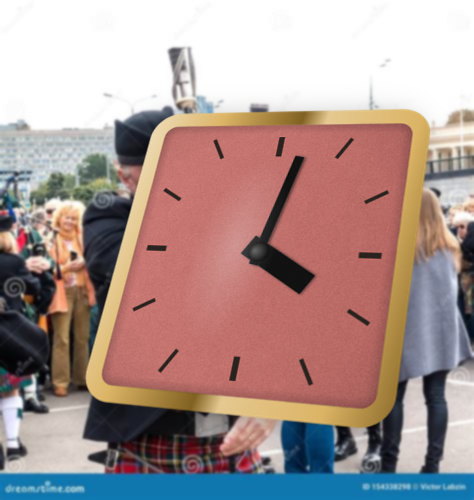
4:02
